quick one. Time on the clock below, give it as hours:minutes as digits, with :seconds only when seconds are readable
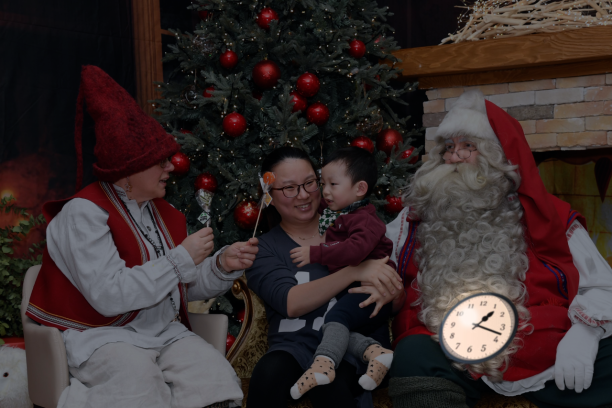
1:18
